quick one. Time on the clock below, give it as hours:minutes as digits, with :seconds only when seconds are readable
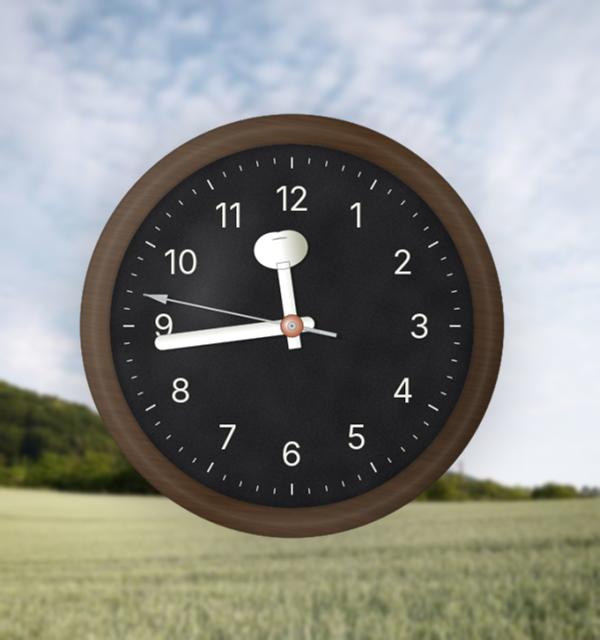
11:43:47
